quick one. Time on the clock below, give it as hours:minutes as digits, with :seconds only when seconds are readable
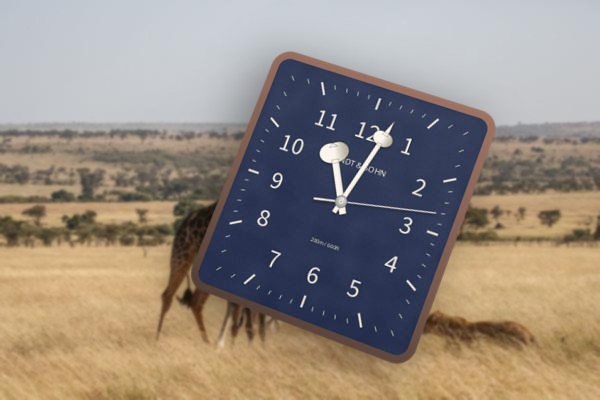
11:02:13
